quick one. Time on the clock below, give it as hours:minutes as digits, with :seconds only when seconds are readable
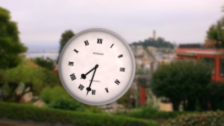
7:32
